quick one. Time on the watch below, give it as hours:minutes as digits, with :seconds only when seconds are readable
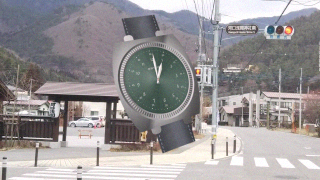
1:01
